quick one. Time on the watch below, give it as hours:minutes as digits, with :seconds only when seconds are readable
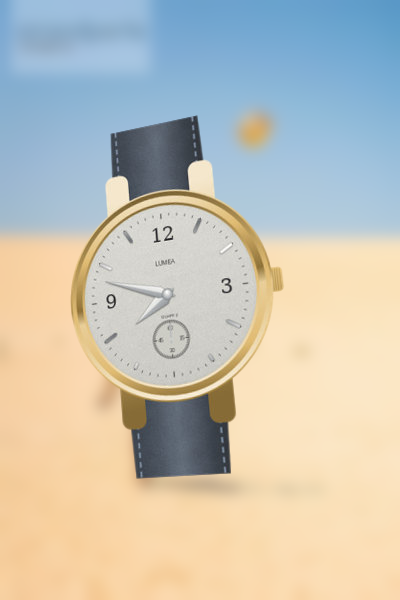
7:48
